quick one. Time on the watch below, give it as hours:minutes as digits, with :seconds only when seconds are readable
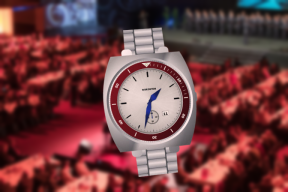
1:33
